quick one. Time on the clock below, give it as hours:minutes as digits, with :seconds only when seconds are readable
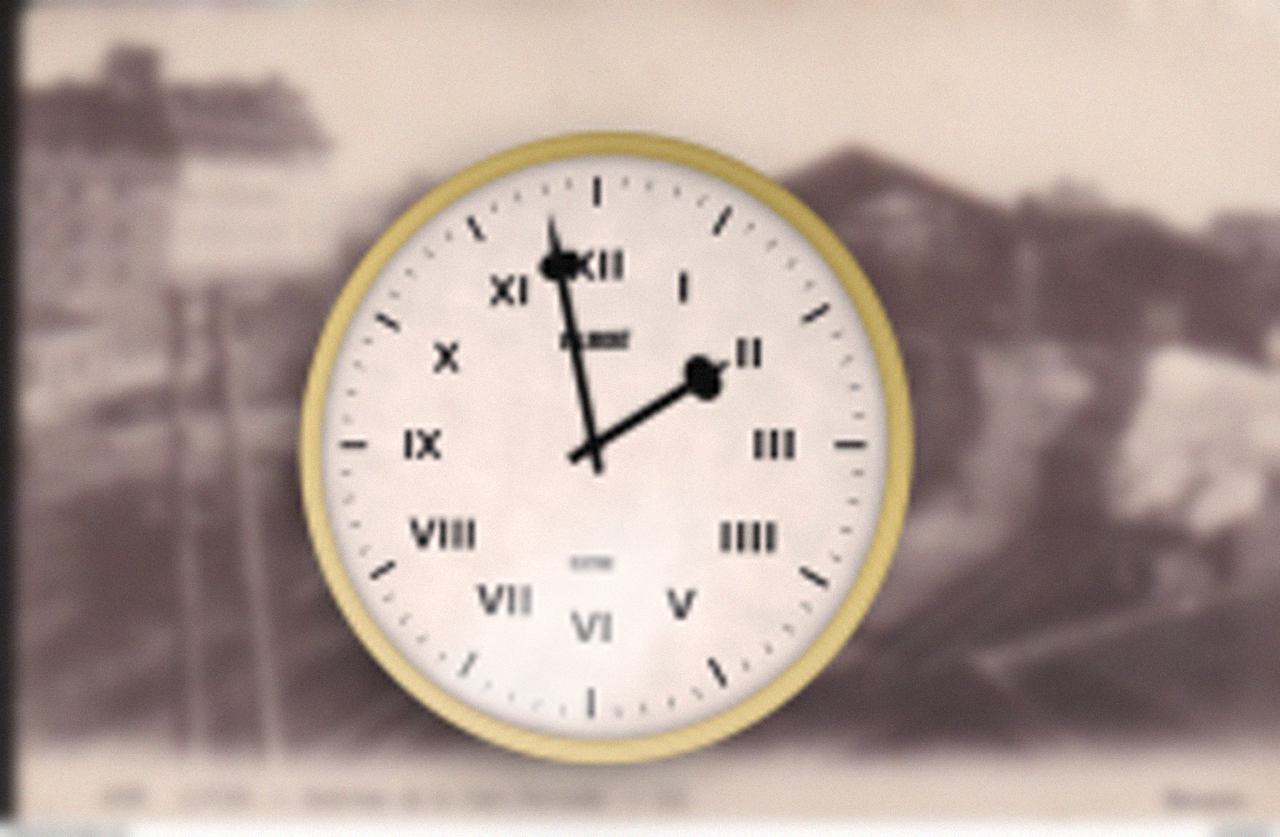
1:58
